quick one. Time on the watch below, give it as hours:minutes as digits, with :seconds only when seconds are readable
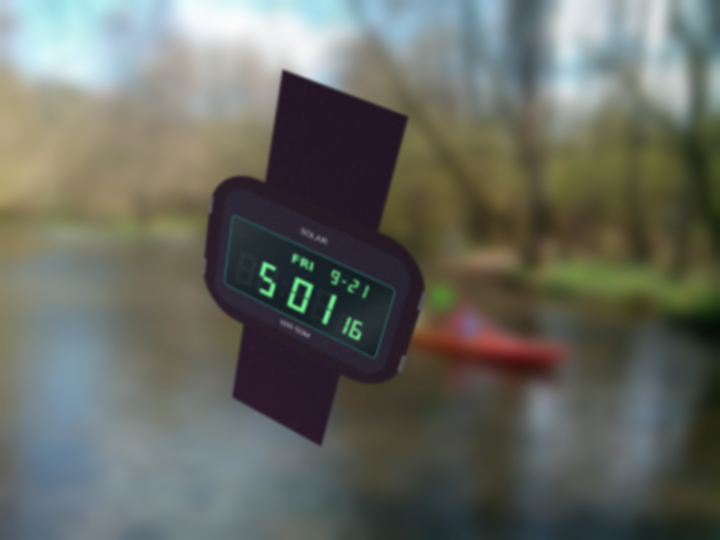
5:01:16
